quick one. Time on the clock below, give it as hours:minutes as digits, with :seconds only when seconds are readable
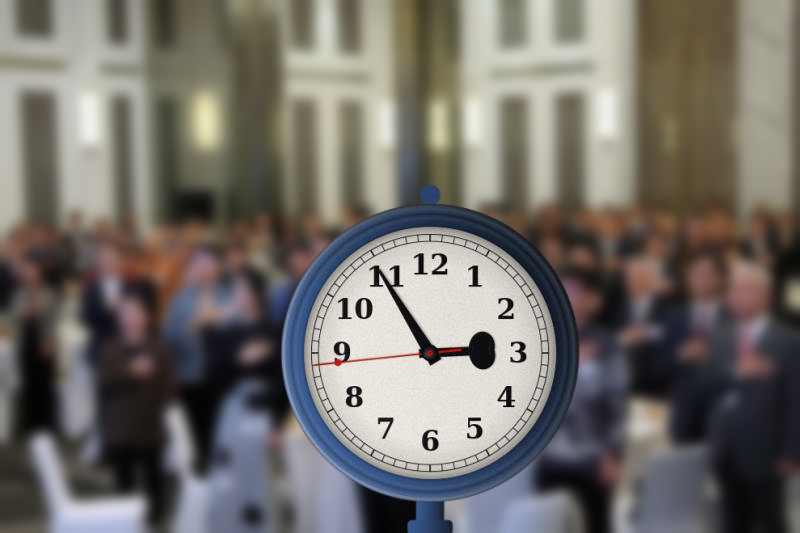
2:54:44
